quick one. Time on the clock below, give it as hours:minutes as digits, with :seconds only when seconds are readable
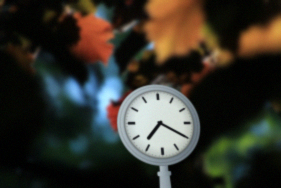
7:20
